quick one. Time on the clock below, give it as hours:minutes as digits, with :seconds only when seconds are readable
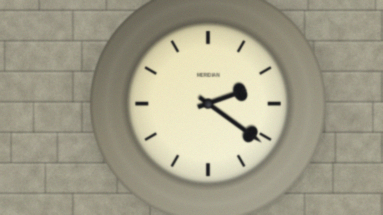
2:21
